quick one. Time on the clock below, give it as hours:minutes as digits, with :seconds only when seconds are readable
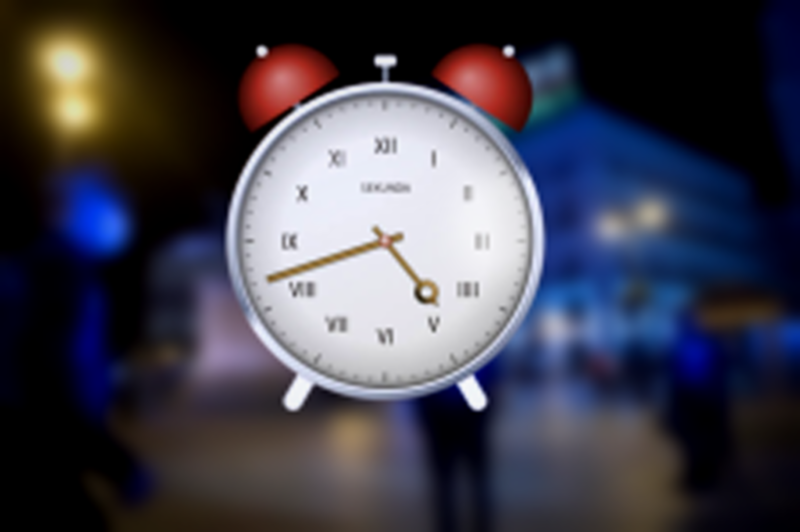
4:42
